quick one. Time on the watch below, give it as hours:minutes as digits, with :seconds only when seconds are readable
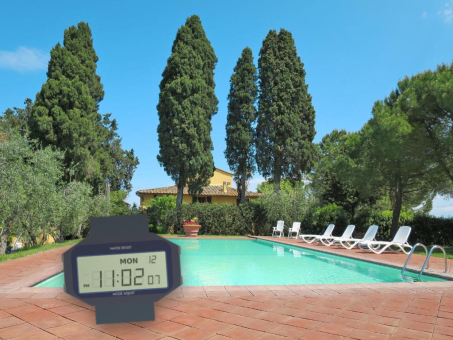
11:02:07
